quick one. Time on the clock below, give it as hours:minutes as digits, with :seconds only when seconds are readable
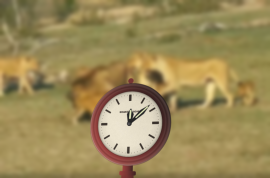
12:08
